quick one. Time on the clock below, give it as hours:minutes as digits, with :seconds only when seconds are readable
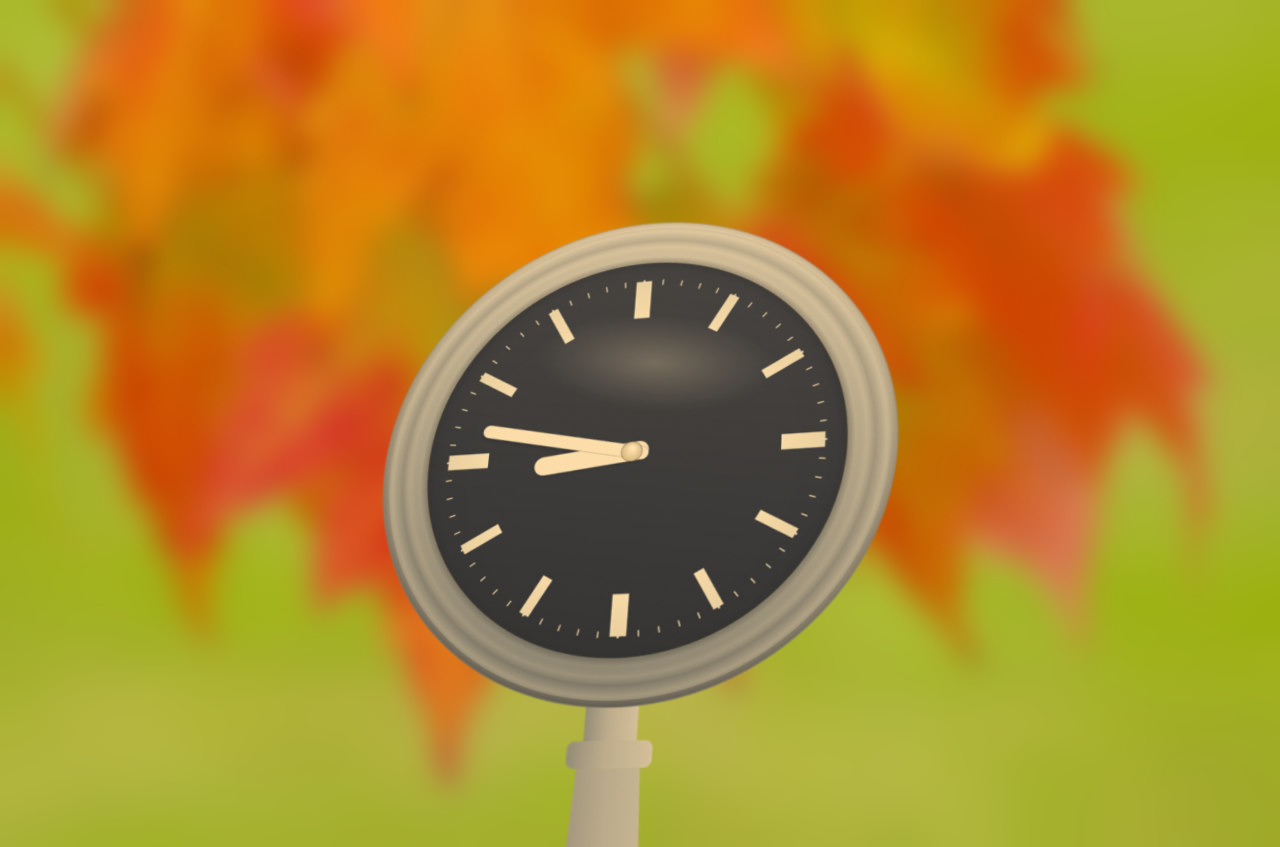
8:47
